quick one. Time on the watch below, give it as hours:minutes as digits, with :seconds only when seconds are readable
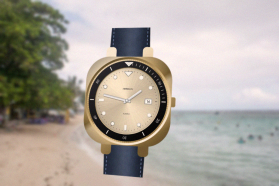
1:47
